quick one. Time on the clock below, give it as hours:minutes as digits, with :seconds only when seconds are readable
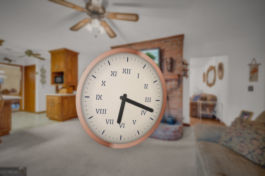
6:18
